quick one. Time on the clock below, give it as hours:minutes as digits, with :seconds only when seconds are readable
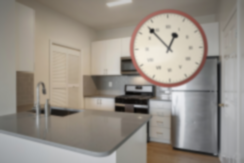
12:53
